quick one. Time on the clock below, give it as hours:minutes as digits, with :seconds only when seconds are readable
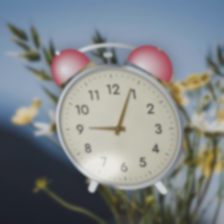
9:04
